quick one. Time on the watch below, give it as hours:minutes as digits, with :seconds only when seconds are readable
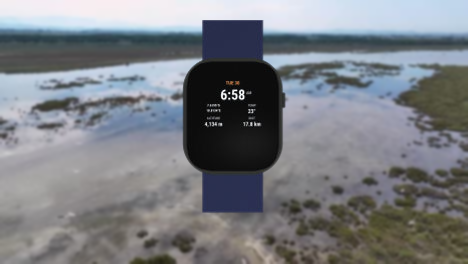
6:58
